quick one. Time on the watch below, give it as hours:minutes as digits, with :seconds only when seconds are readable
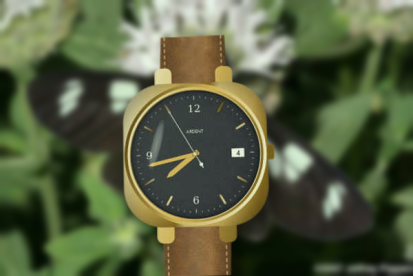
7:42:55
